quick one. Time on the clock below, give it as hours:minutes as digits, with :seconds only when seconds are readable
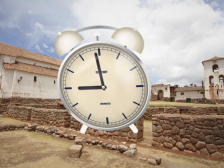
8:59
